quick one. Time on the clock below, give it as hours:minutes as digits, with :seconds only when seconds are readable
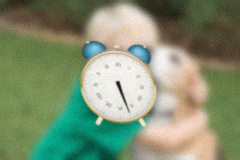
5:27
